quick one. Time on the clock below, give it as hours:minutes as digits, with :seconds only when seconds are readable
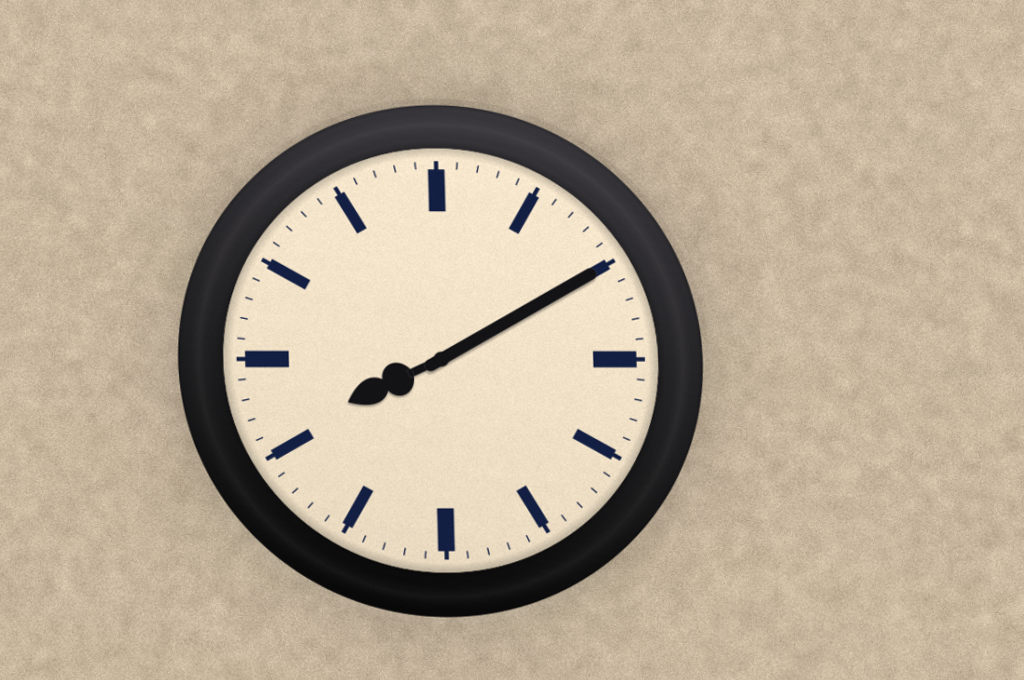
8:10
